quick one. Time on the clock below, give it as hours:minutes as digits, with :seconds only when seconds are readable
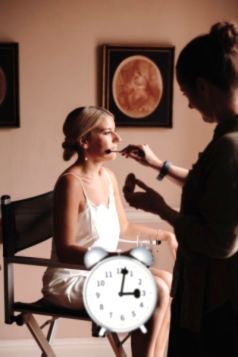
3:02
